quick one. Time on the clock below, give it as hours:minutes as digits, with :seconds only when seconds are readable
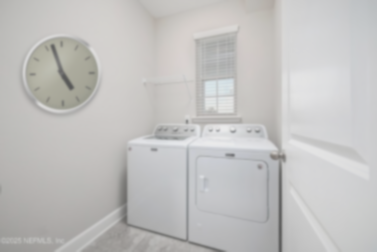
4:57
